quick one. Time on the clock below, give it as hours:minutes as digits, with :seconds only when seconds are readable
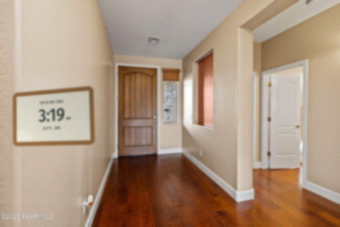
3:19
